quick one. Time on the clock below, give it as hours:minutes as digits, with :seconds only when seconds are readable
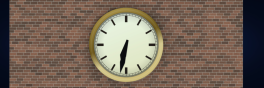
6:32
